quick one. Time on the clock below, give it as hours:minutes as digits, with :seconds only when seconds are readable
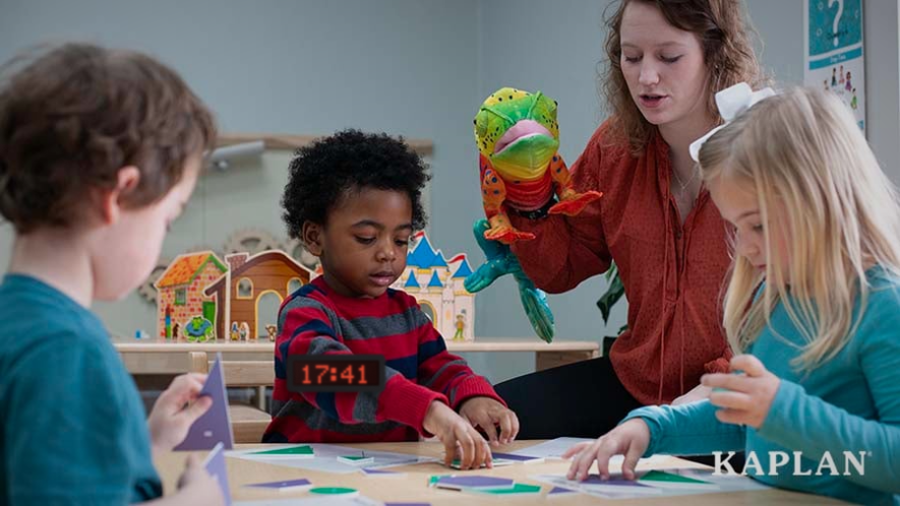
17:41
